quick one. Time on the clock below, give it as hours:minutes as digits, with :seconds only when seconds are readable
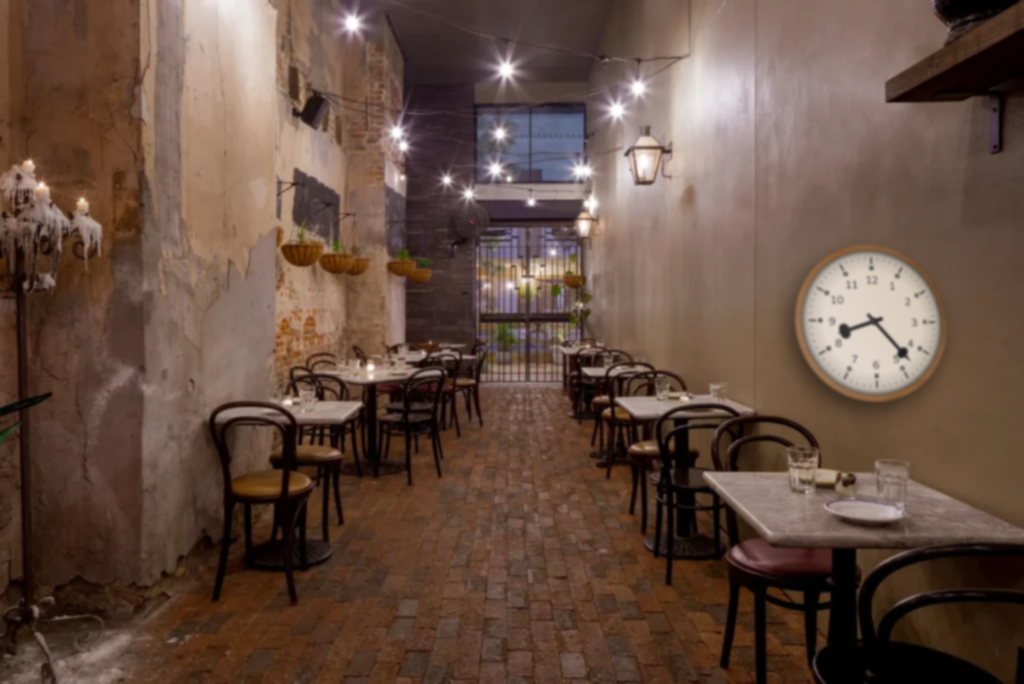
8:23
